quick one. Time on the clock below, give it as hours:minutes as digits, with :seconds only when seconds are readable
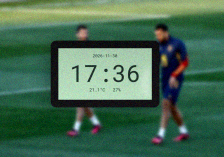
17:36
